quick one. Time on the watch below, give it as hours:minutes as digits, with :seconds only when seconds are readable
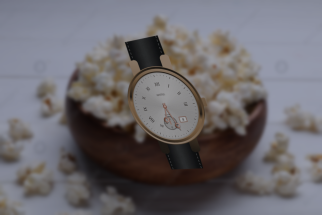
6:27
